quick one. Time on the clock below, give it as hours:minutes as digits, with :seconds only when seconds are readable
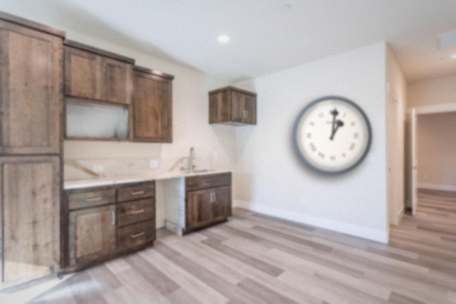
1:01
